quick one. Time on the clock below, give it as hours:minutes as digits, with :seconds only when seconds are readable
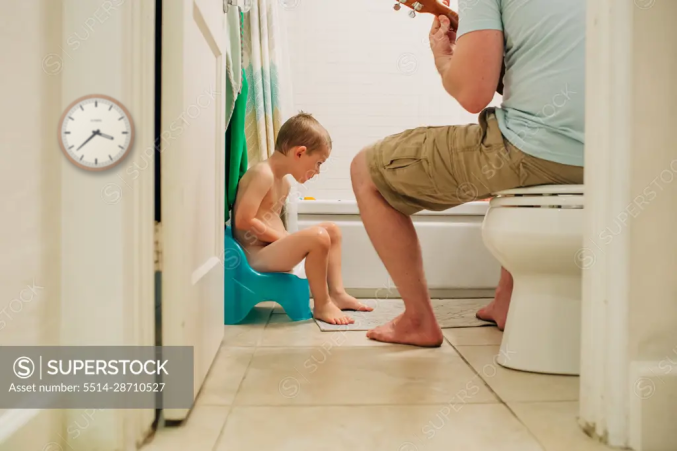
3:38
